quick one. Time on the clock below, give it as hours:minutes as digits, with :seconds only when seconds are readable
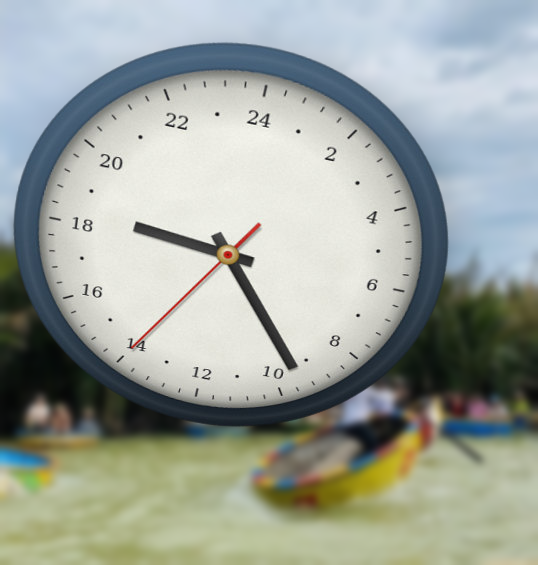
18:23:35
